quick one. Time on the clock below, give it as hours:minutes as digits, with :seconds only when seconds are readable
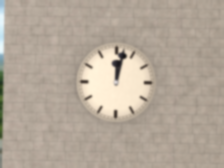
12:02
